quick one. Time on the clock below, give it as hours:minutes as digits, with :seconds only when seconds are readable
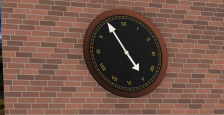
4:55
